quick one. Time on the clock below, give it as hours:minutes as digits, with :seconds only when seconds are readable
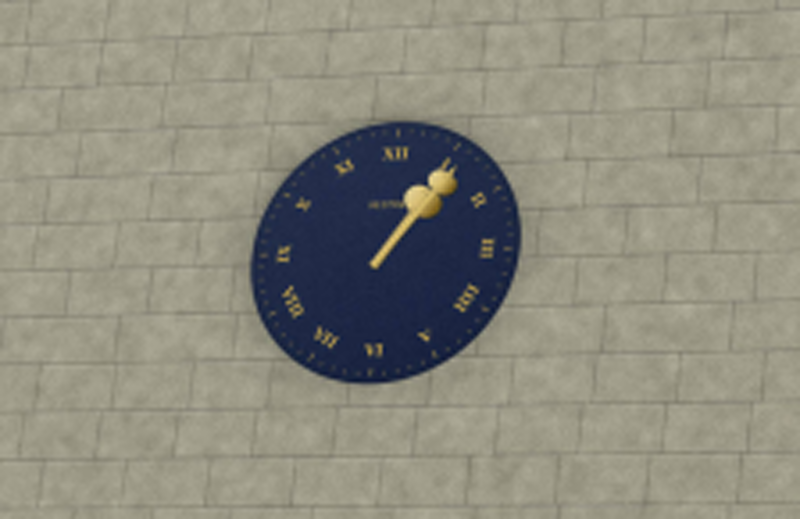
1:06
